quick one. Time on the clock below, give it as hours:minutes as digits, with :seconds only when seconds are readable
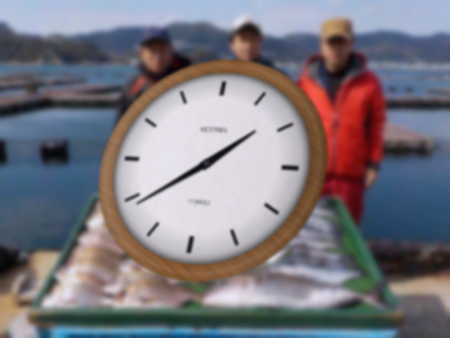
1:39
